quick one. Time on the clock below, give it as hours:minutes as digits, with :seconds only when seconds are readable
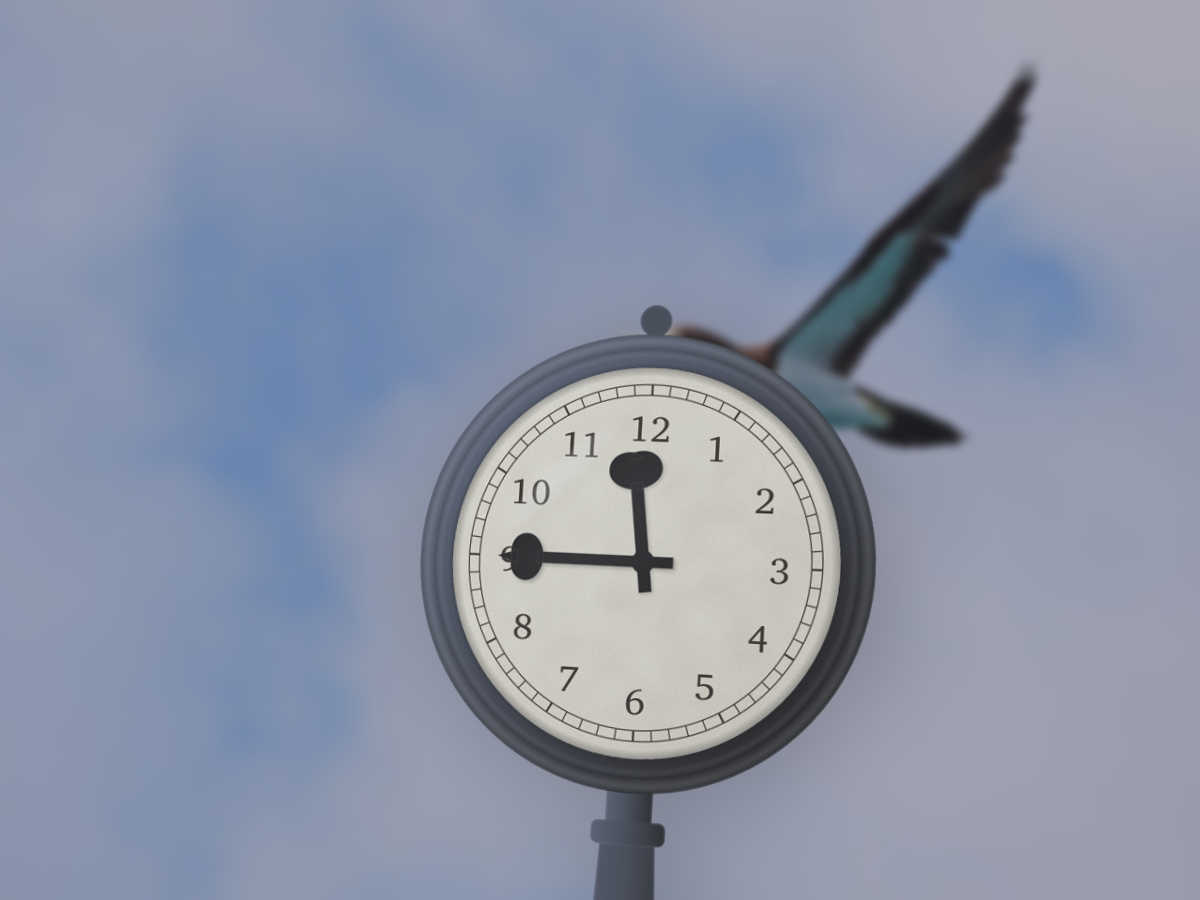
11:45
